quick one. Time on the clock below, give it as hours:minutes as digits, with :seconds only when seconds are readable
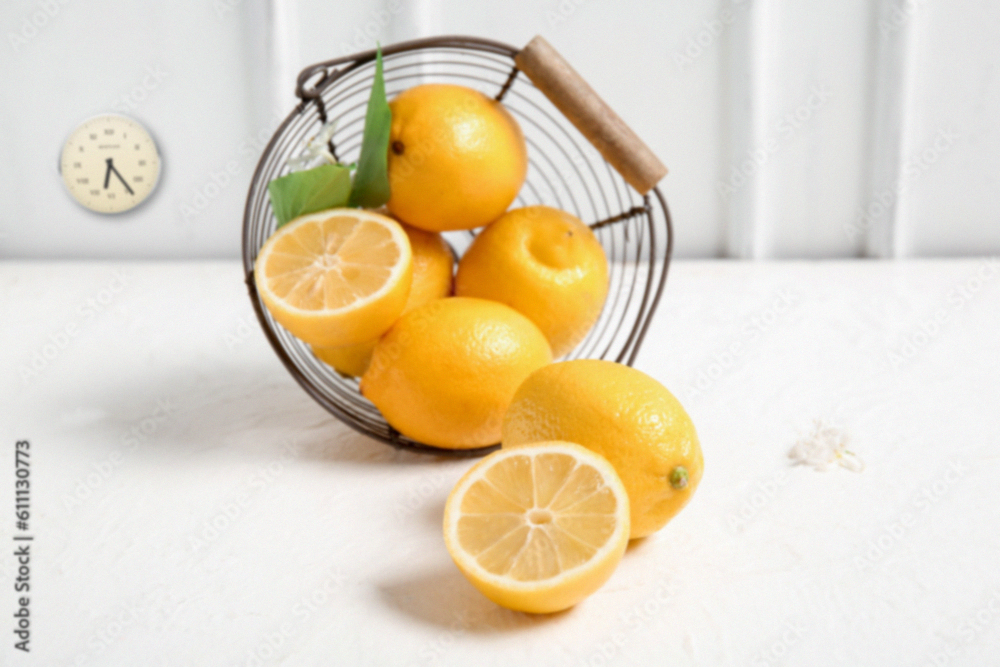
6:24
